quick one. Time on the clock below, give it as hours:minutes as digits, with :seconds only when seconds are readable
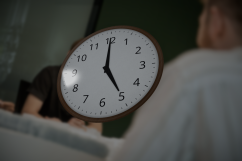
5:00
